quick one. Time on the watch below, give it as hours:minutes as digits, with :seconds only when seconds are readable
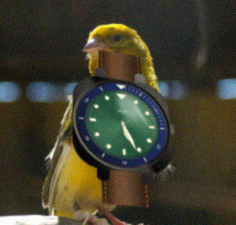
5:26
